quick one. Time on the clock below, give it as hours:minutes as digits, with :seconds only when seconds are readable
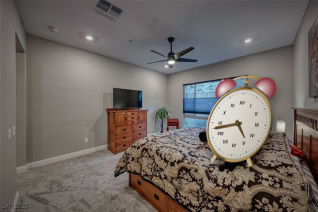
4:43
